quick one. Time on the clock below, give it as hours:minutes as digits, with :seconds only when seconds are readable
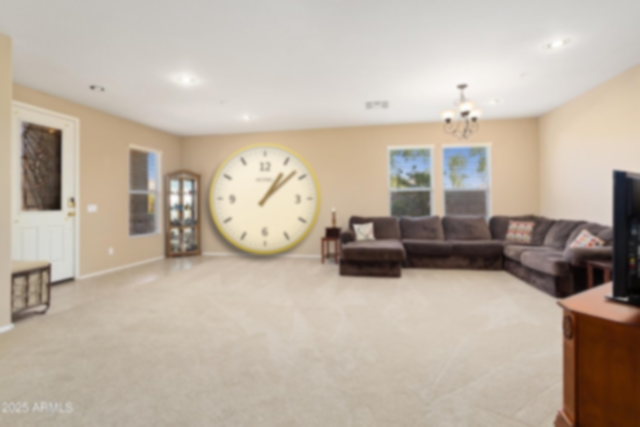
1:08
